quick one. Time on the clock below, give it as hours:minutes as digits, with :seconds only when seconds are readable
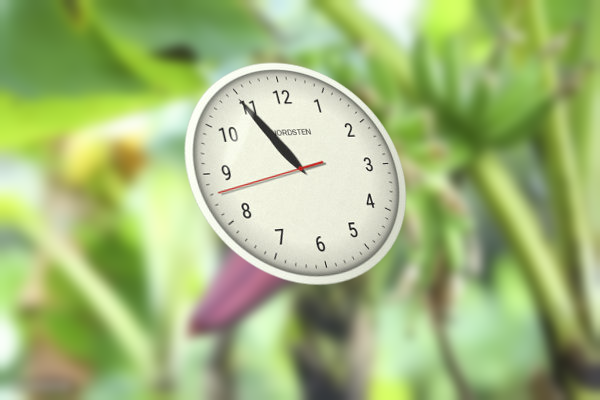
10:54:43
